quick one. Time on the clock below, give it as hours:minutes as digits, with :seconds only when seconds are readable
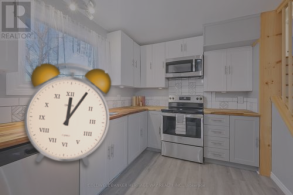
12:05
